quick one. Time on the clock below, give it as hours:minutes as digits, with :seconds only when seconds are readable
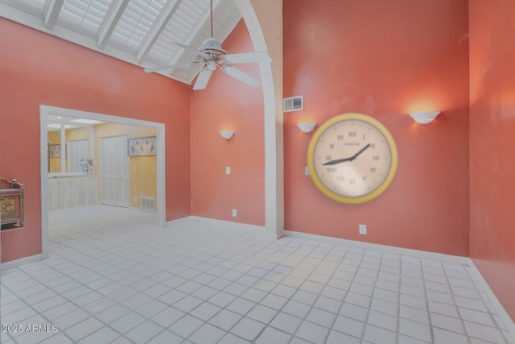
1:43
